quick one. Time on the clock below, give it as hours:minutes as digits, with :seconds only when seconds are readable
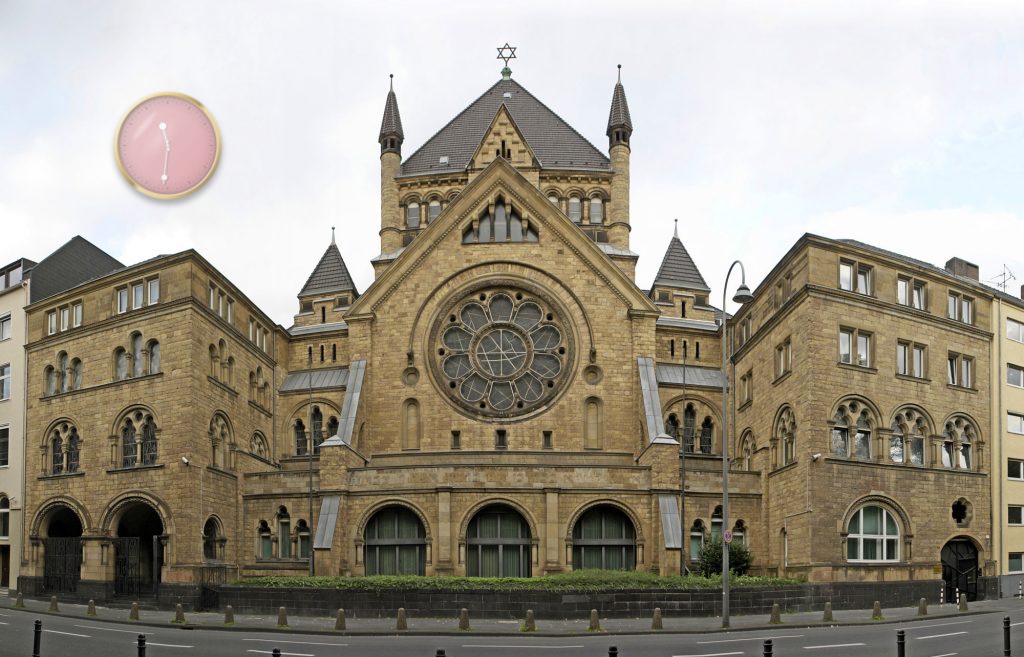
11:31
